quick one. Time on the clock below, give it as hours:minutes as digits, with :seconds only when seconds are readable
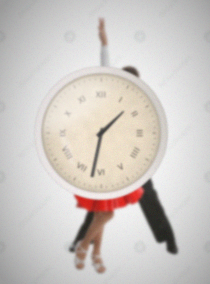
1:32
